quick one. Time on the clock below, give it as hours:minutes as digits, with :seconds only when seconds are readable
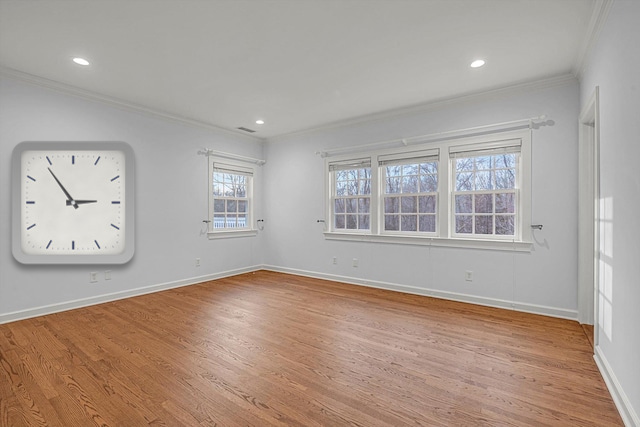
2:54
